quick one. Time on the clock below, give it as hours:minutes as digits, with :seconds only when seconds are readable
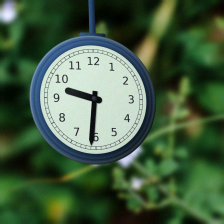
9:31
